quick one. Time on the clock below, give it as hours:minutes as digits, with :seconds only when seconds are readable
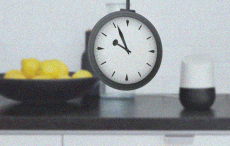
9:56
